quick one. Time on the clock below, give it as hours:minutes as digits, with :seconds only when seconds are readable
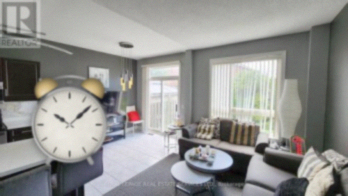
10:08
